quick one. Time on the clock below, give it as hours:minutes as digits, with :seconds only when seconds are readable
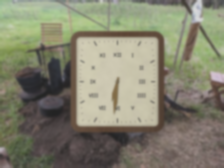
6:31
